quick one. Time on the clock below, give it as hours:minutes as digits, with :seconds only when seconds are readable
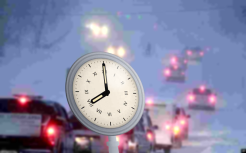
8:00
